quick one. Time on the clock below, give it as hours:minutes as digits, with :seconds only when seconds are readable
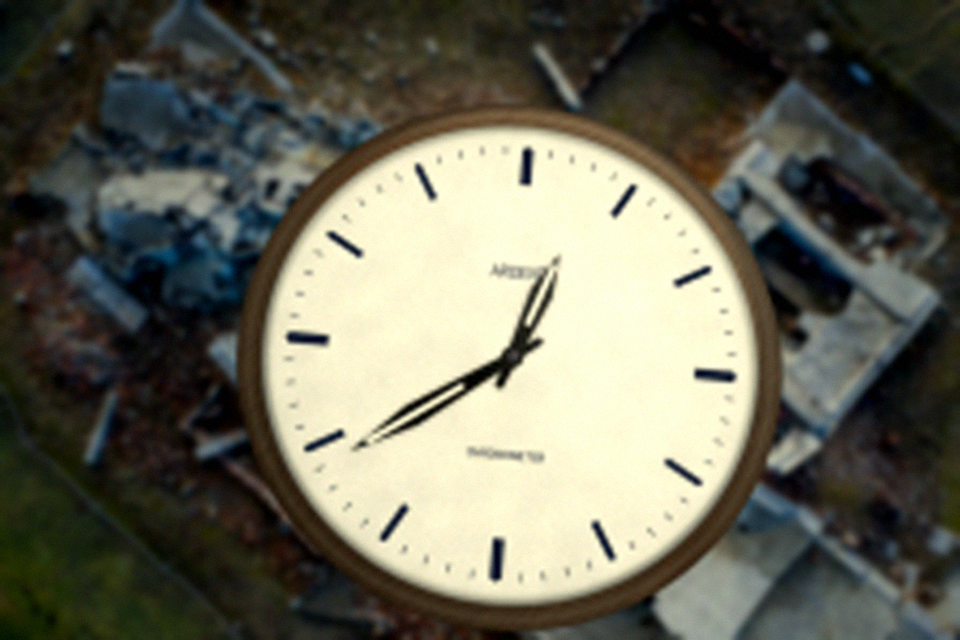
12:39
